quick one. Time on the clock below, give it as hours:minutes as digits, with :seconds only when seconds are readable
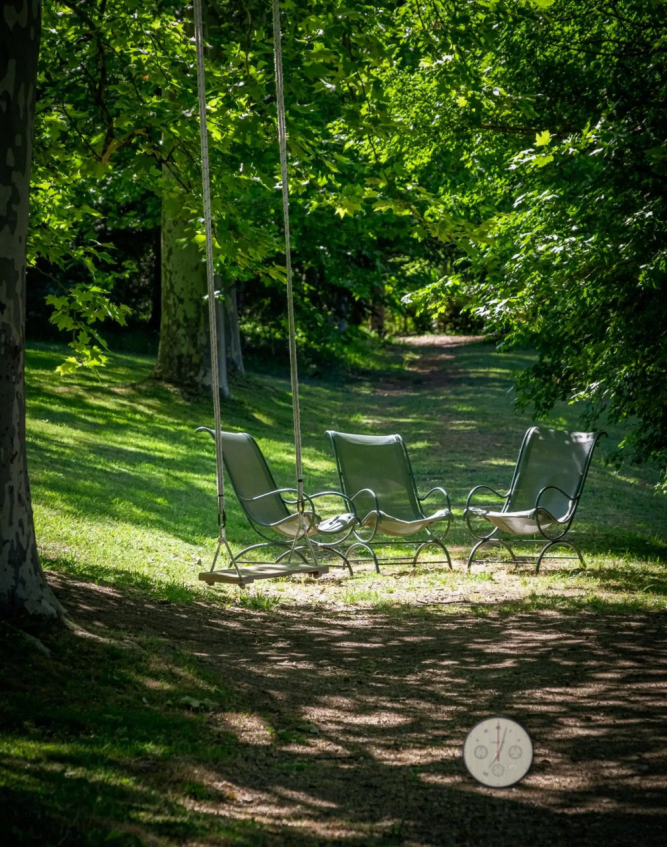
7:03
